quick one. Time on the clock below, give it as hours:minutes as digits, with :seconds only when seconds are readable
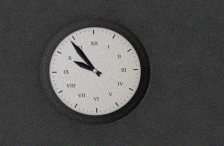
9:54
